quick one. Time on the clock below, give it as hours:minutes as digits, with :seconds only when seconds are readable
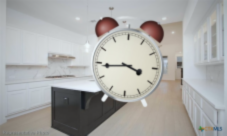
3:44
